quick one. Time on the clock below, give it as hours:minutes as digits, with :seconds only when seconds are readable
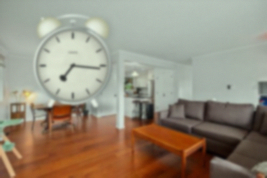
7:16
